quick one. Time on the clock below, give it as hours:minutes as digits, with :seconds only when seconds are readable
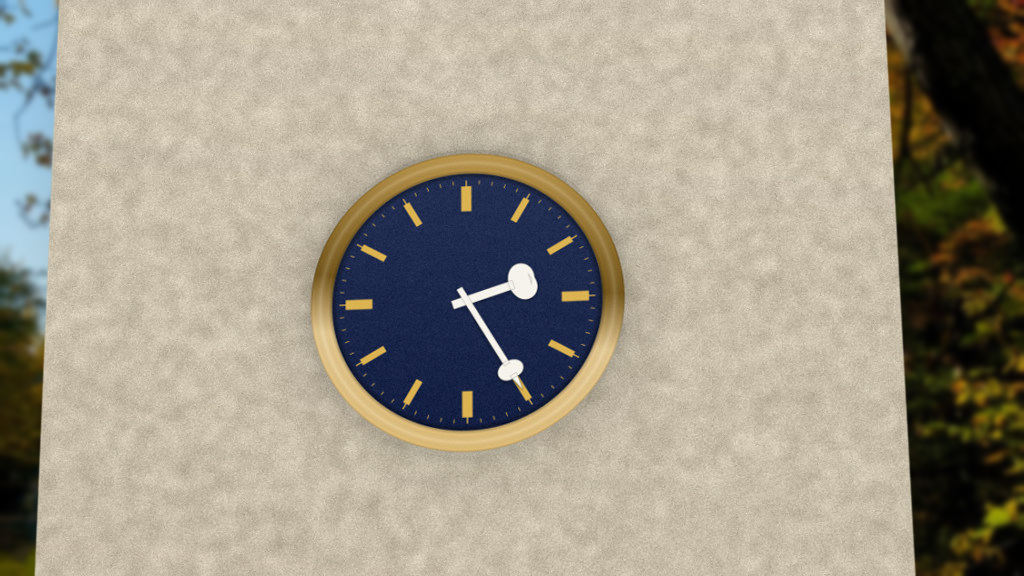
2:25
